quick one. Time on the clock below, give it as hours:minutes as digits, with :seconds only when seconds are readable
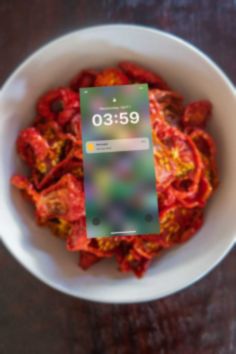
3:59
